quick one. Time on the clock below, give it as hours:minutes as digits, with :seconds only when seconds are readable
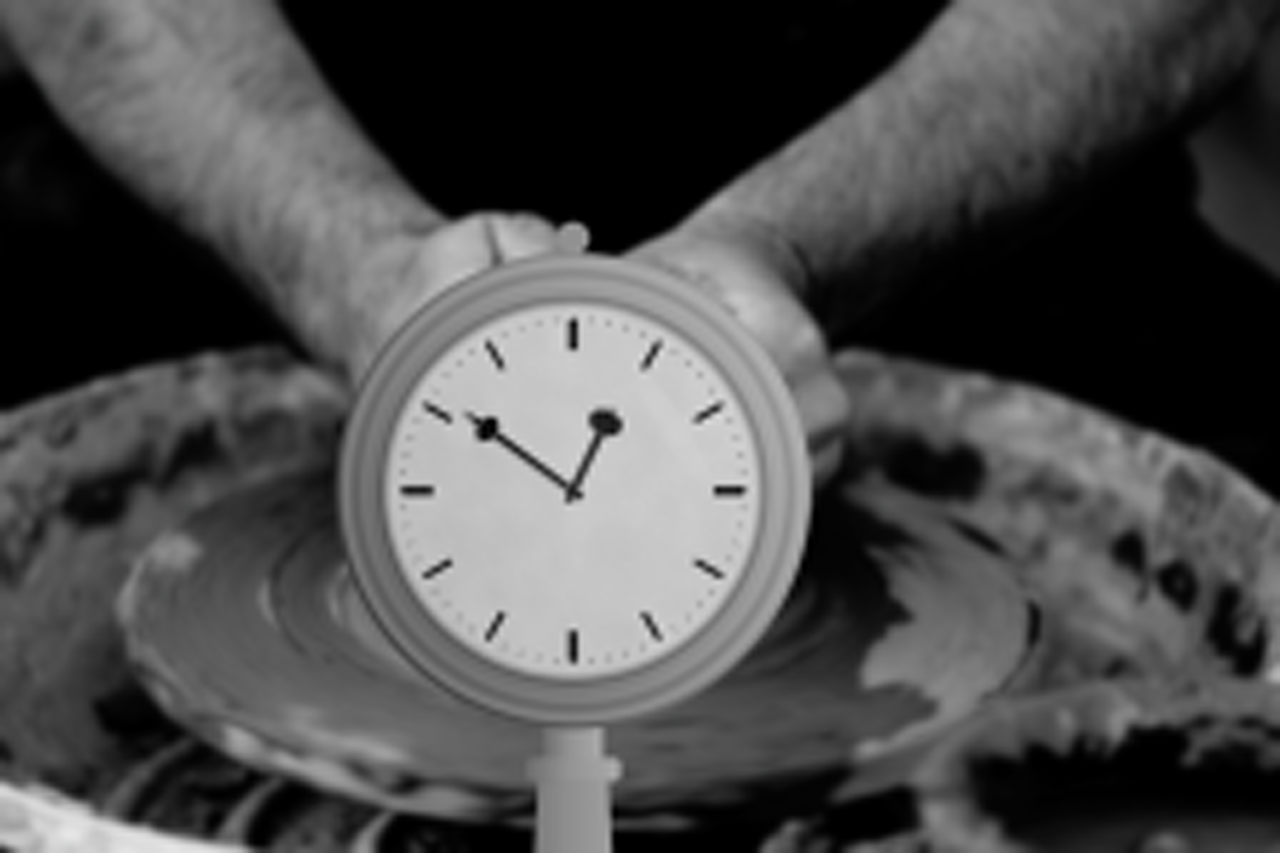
12:51
